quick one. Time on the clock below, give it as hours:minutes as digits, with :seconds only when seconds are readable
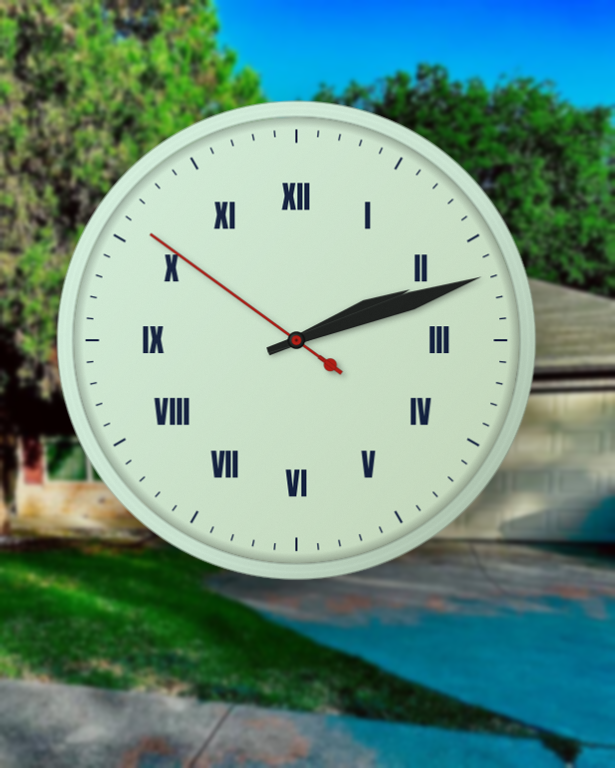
2:11:51
